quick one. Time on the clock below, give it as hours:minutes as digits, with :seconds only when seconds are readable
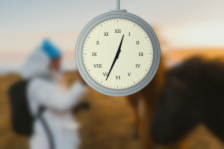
12:34
